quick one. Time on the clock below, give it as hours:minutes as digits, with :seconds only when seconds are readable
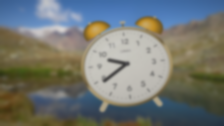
9:39
